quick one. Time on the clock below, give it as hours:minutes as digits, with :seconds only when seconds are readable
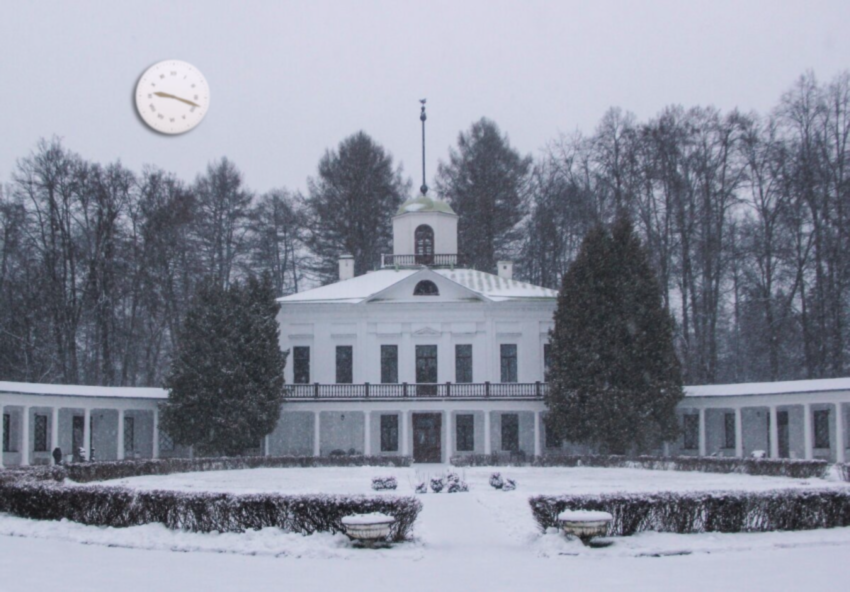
9:18
